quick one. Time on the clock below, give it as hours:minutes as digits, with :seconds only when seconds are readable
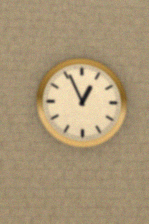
12:56
